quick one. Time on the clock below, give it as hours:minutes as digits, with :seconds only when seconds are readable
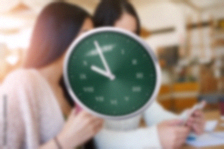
9:57
